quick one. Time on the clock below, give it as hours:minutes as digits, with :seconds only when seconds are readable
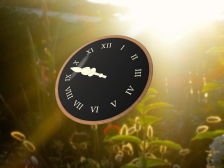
9:48
